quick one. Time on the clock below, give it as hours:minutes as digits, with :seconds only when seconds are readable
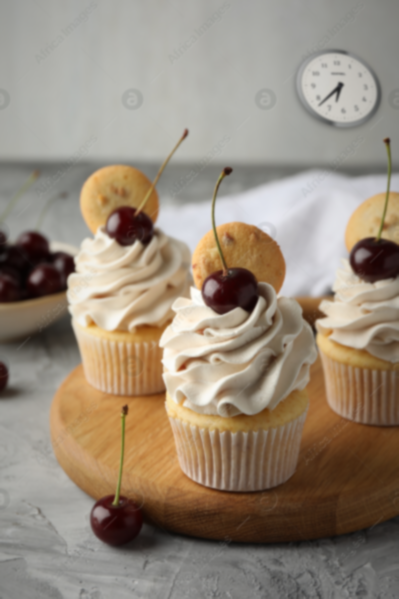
6:38
